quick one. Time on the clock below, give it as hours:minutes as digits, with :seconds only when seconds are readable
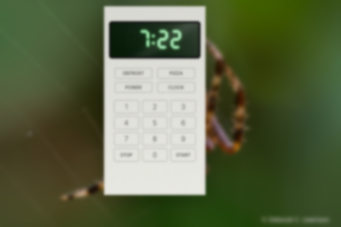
7:22
